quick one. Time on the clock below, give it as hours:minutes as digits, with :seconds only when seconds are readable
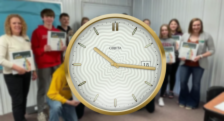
10:16
